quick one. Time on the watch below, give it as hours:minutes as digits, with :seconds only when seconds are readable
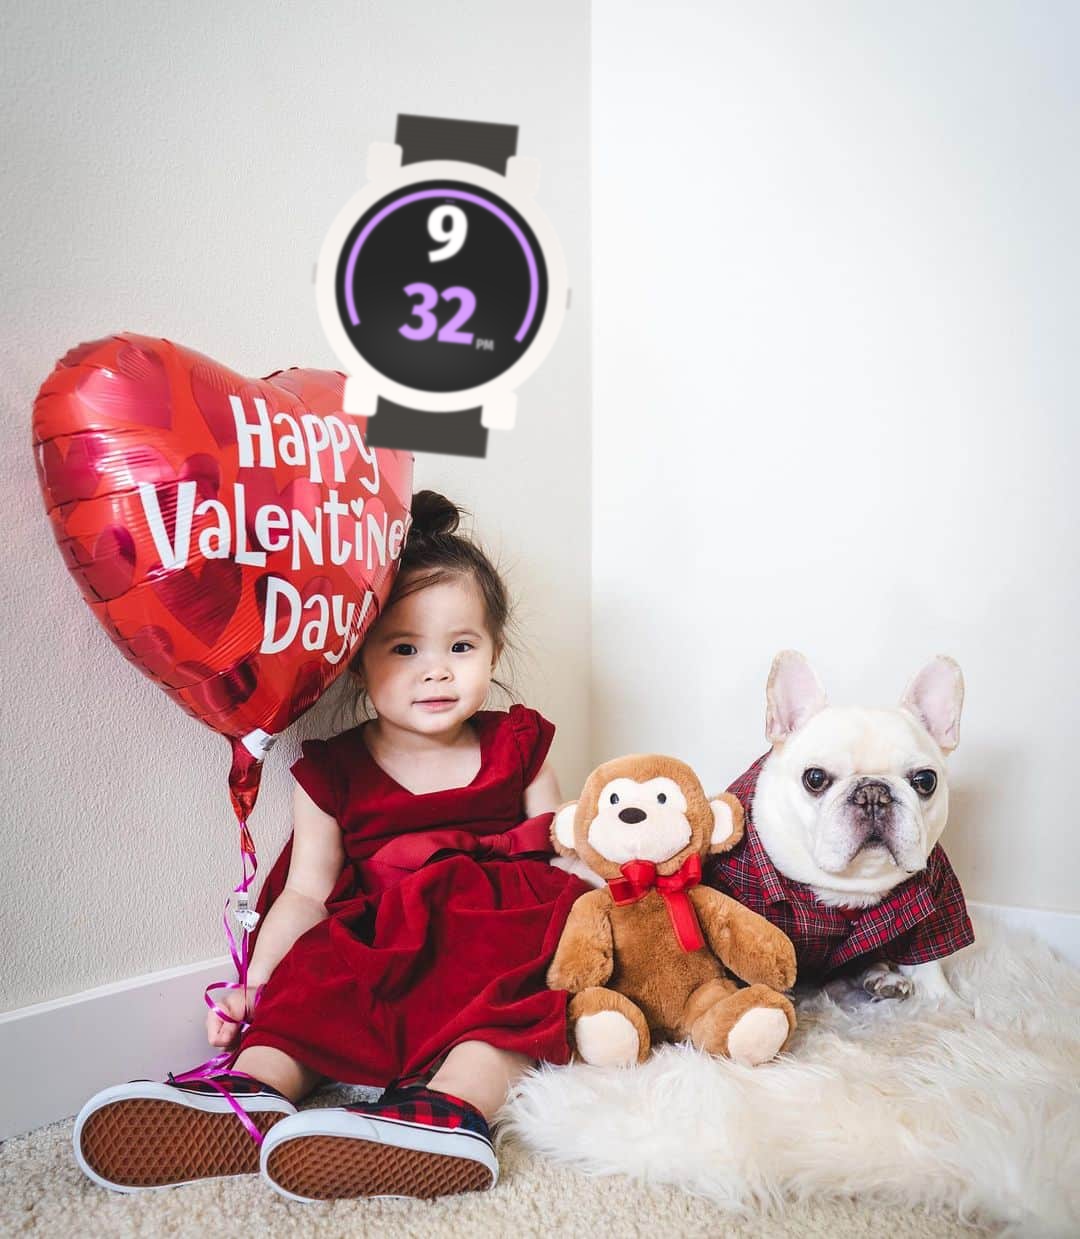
9:32
